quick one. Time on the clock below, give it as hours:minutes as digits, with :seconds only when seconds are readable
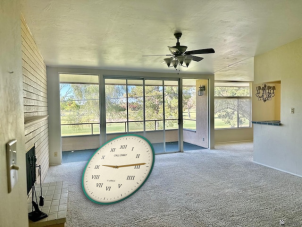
9:14
